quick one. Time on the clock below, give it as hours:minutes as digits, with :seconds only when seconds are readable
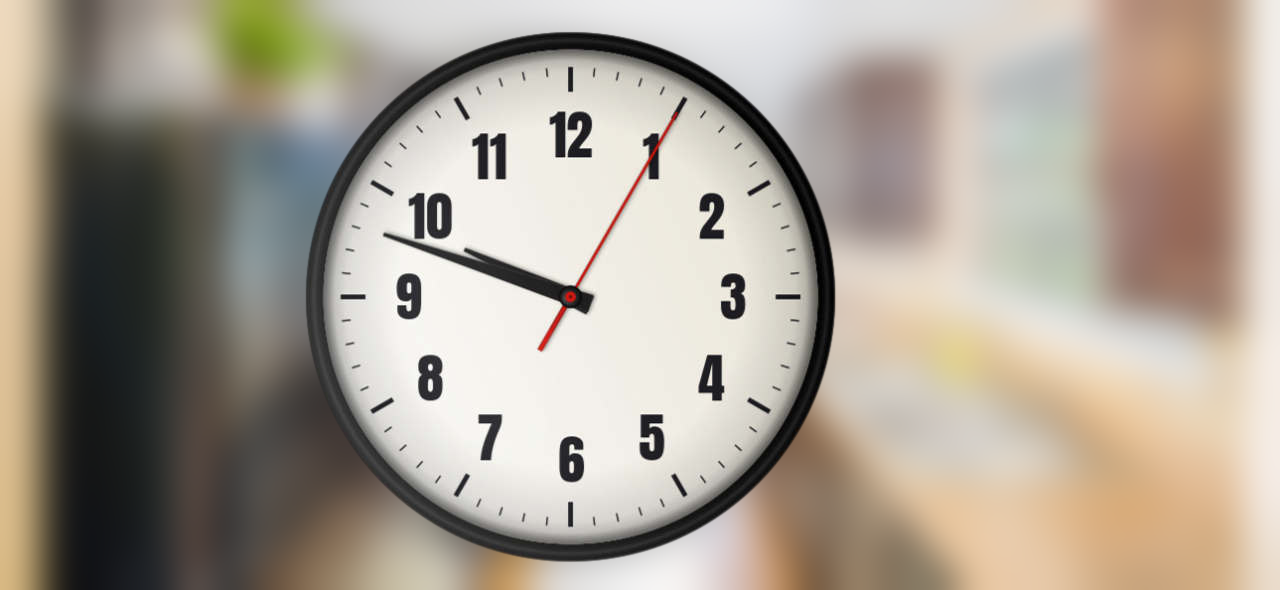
9:48:05
